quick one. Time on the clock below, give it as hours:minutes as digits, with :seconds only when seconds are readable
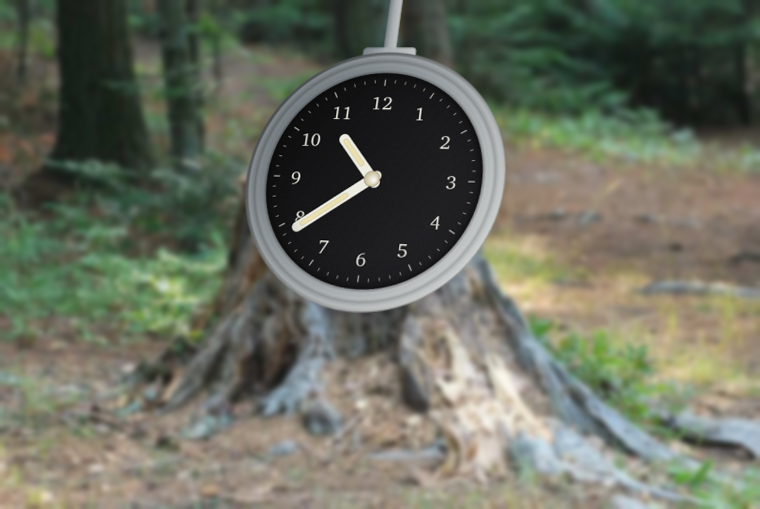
10:39
